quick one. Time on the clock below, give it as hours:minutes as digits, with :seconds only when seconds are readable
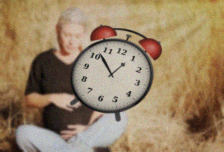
12:52
